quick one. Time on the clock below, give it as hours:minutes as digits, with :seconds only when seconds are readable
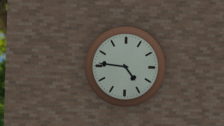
4:46
